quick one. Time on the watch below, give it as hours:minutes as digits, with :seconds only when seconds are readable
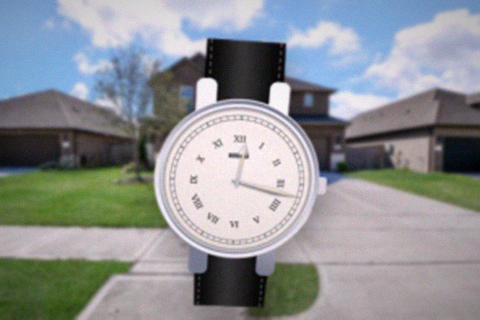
12:17
